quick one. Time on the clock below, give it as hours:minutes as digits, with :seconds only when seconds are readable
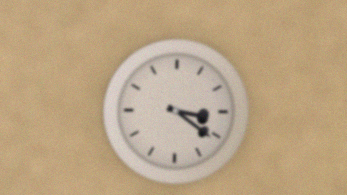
3:21
